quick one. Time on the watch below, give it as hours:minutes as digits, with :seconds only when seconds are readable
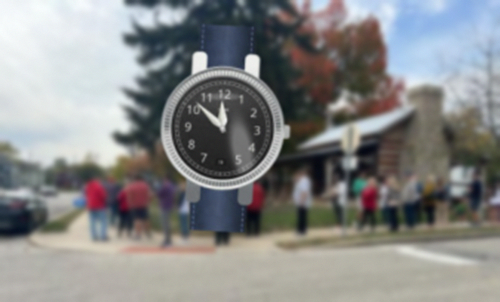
11:52
